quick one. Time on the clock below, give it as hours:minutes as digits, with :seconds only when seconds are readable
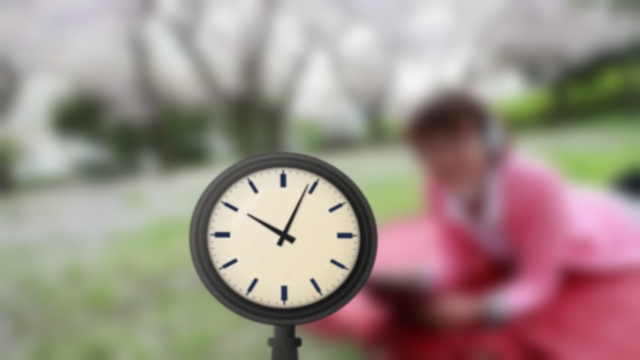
10:04
